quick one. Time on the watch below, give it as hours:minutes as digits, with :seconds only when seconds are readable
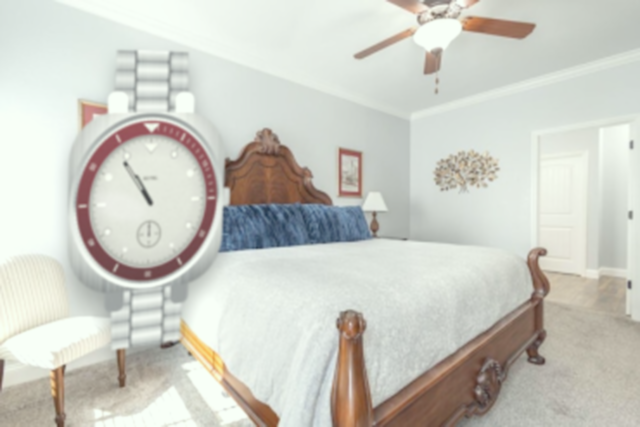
10:54
